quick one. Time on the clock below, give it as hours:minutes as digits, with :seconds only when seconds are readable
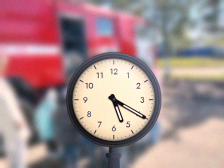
5:20
